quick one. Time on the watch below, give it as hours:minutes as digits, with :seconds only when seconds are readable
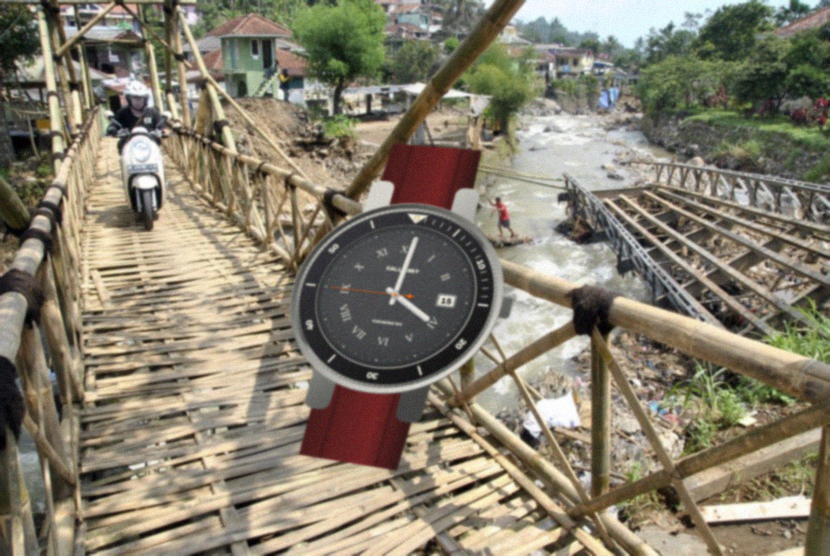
4:00:45
